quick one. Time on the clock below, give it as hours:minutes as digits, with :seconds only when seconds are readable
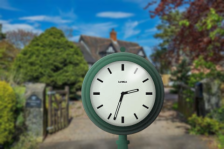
2:33
